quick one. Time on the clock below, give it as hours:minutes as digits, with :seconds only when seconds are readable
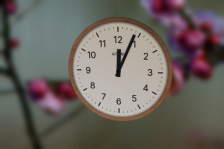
12:04
